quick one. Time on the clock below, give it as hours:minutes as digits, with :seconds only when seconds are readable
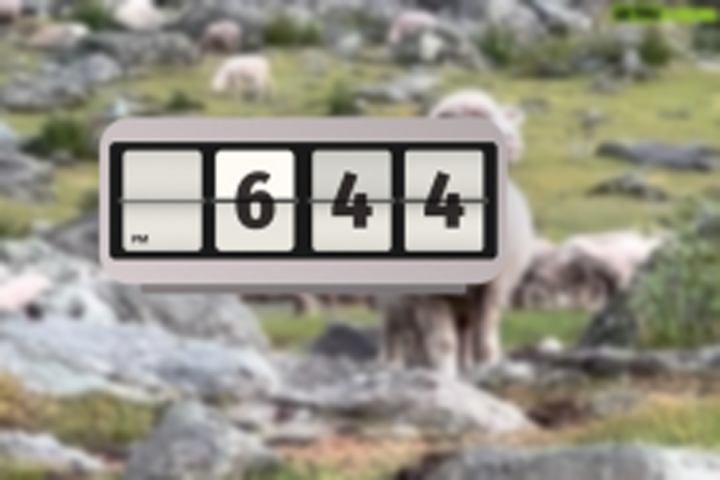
6:44
